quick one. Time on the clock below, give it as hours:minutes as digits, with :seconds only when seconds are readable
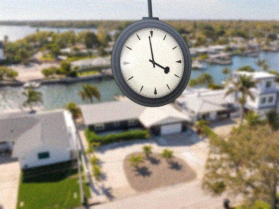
3:59
